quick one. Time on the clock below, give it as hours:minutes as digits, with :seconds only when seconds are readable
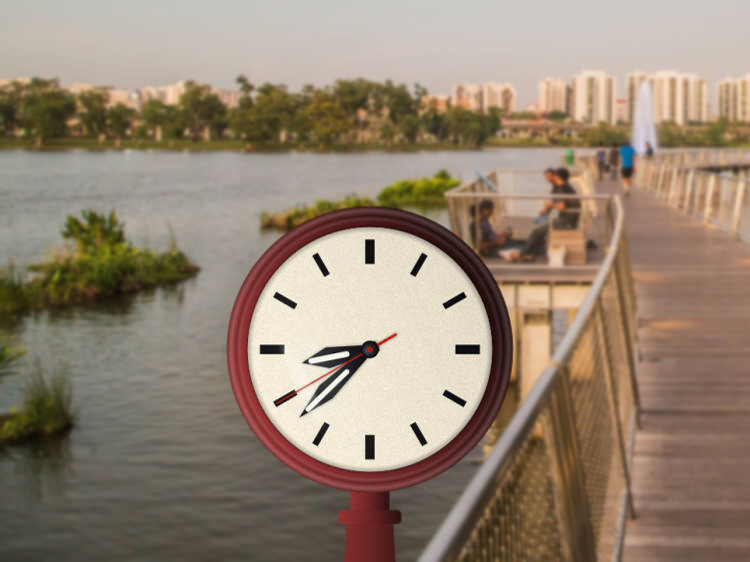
8:37:40
